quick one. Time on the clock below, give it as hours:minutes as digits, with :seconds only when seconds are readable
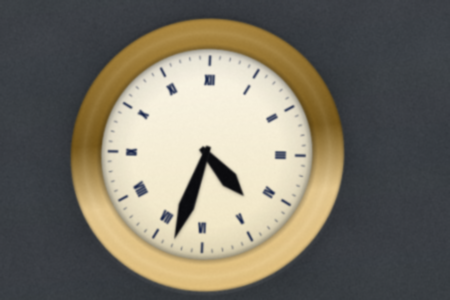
4:33
